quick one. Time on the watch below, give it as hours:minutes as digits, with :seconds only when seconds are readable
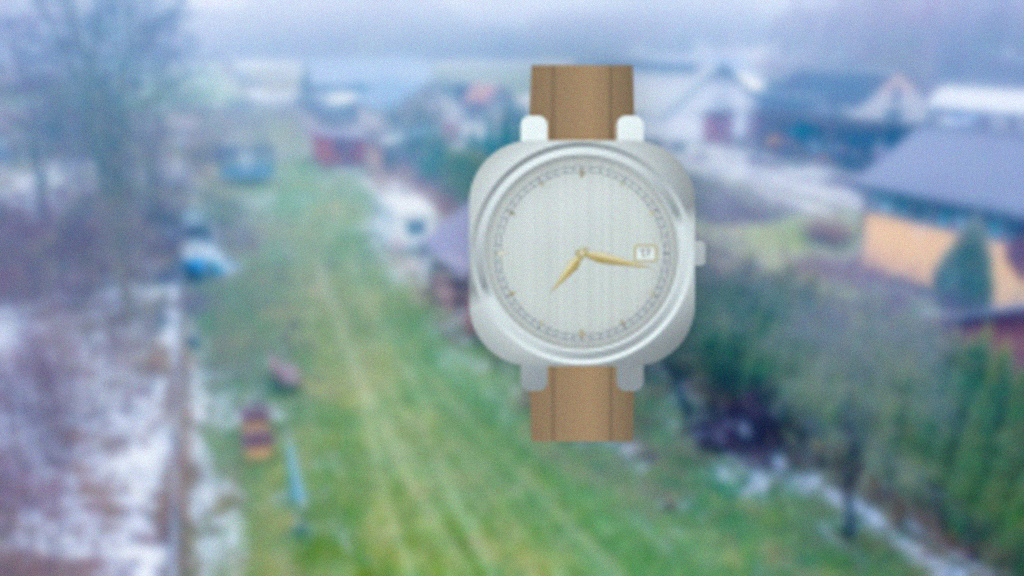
7:17
